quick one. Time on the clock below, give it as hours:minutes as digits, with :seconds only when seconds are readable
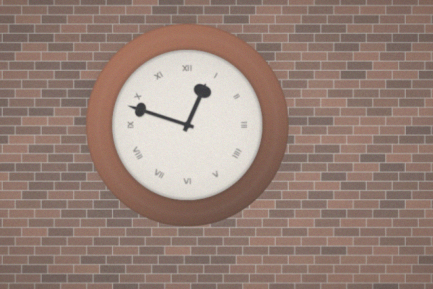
12:48
